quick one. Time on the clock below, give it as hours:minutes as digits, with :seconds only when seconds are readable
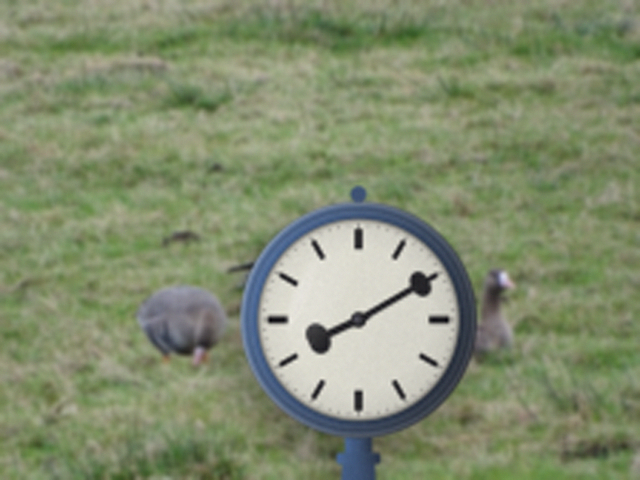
8:10
